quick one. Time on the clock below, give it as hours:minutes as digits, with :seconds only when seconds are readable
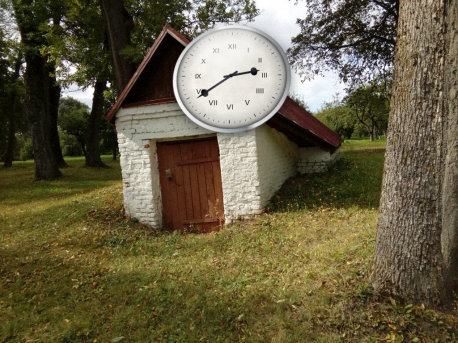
2:39
